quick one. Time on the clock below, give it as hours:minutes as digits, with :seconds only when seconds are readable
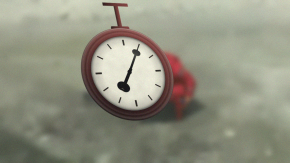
7:05
